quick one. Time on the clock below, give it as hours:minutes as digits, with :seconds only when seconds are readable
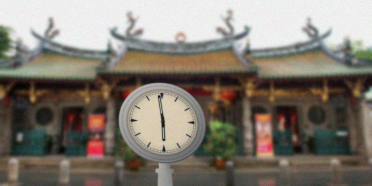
5:59
